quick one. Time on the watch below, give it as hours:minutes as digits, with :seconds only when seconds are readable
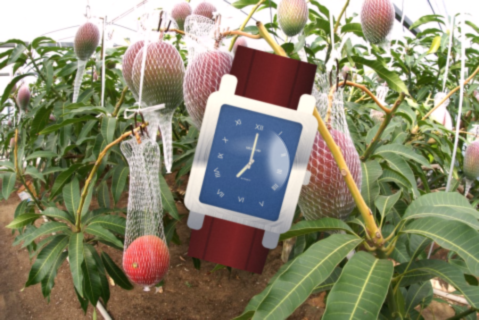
7:00
